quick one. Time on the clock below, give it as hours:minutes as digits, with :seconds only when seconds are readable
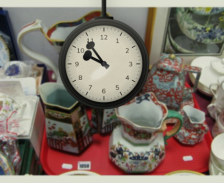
9:54
